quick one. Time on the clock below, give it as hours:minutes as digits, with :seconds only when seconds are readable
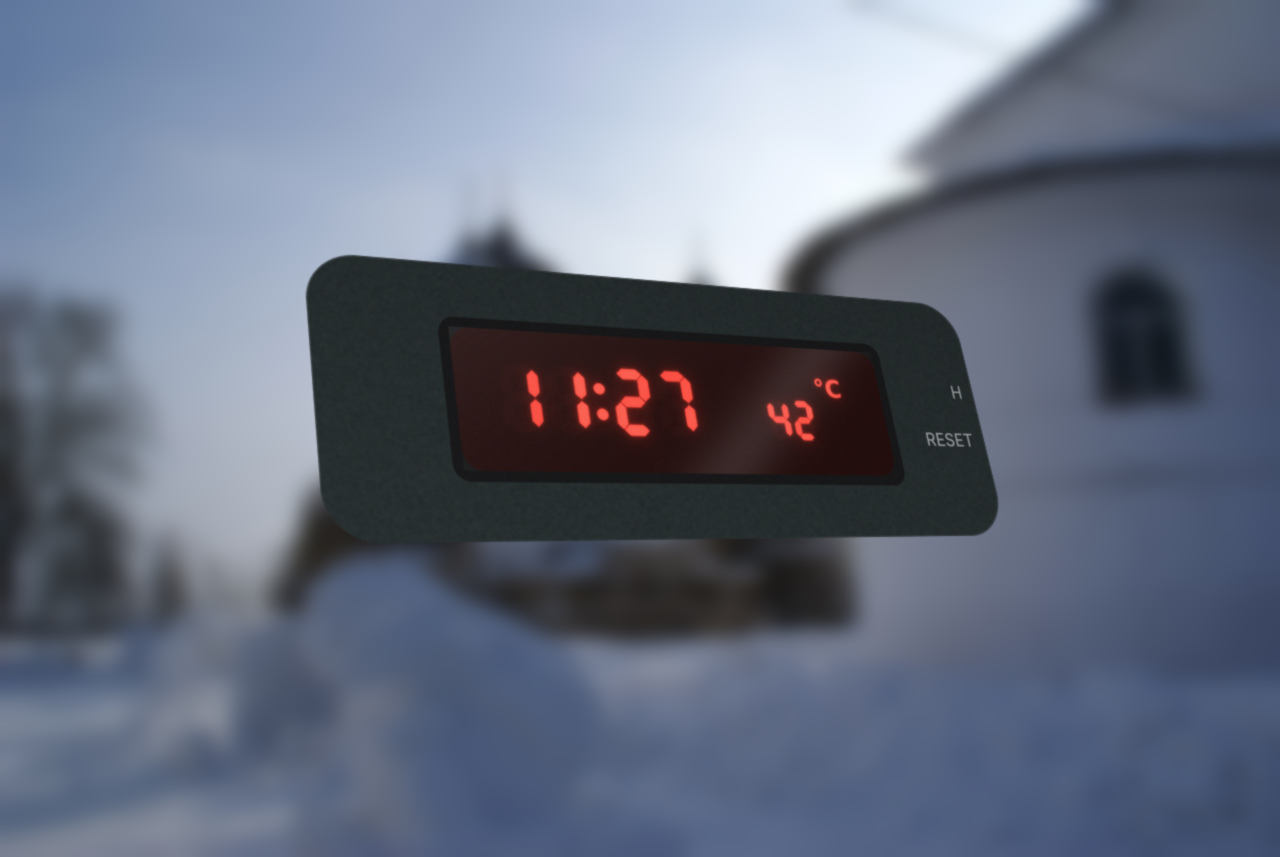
11:27
